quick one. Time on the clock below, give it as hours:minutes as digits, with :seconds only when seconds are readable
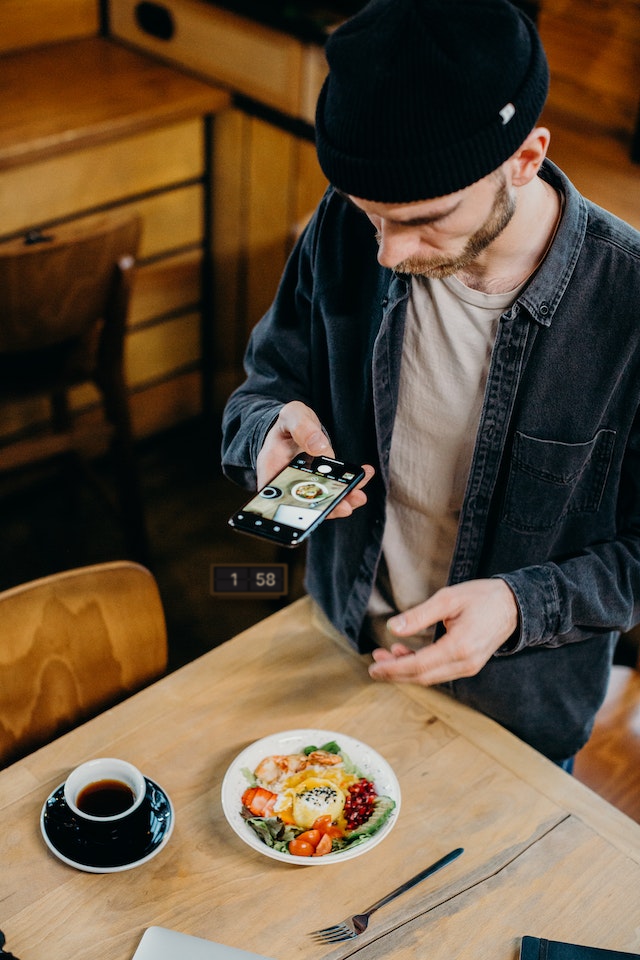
1:58
